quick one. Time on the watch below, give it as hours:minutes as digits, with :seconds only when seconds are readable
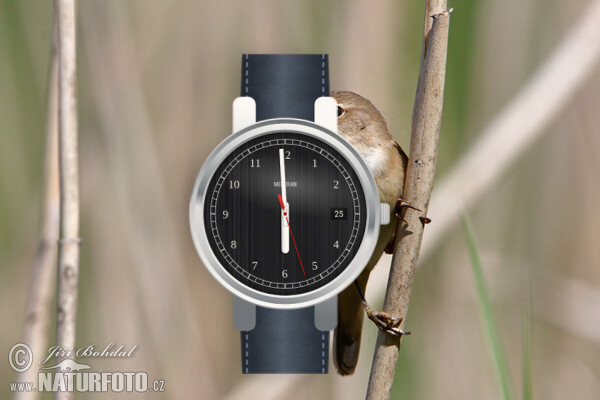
5:59:27
